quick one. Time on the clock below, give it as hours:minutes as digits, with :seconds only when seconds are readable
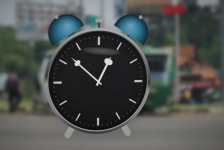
12:52
